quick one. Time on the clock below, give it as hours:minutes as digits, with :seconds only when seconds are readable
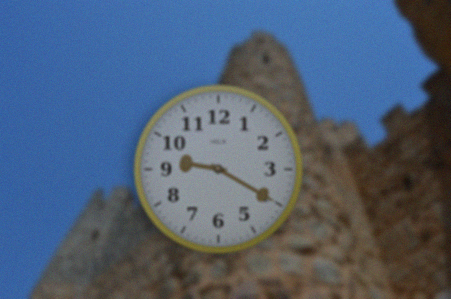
9:20
